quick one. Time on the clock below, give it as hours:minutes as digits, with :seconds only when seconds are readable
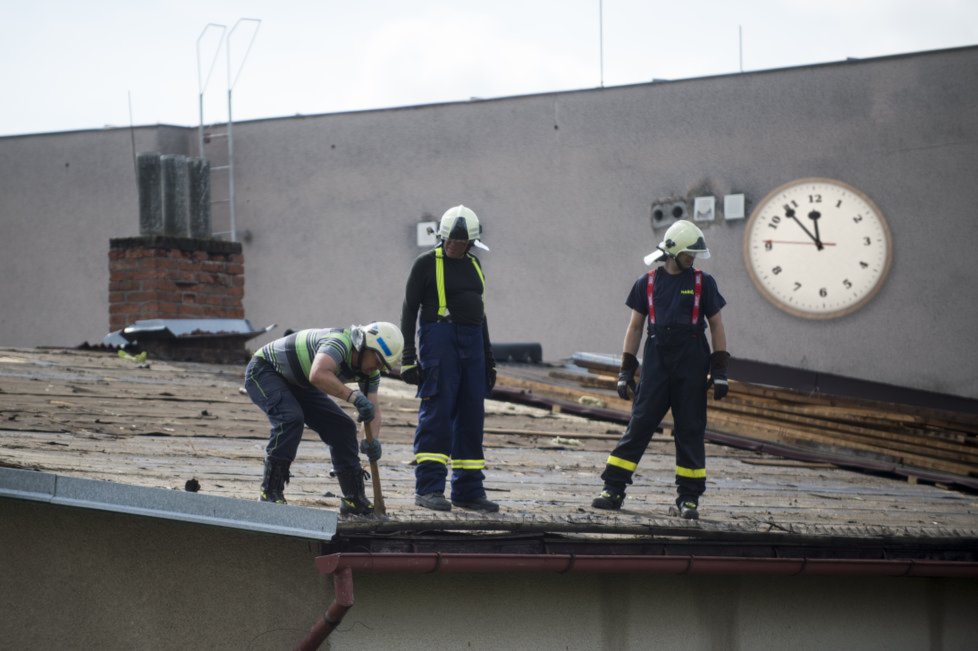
11:53:46
